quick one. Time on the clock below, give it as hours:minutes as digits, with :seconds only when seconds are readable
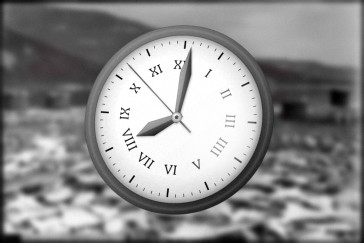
8:00:52
